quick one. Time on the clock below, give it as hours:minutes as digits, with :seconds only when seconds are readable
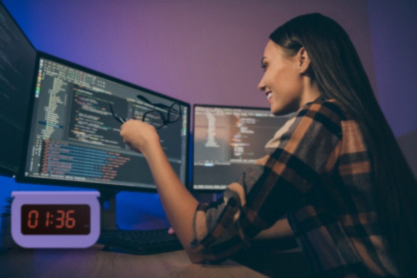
1:36
